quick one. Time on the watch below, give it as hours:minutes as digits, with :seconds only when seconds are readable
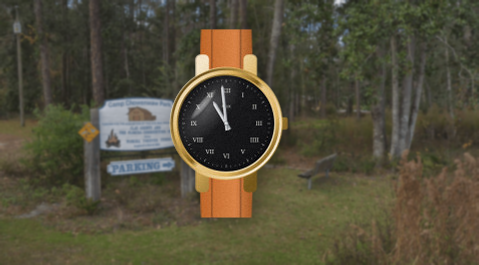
10:59
